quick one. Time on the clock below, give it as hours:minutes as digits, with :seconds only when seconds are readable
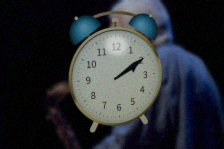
2:10
